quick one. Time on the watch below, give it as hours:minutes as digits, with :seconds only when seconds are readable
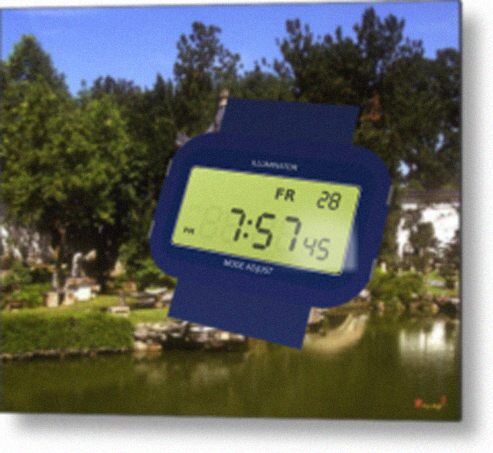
7:57:45
